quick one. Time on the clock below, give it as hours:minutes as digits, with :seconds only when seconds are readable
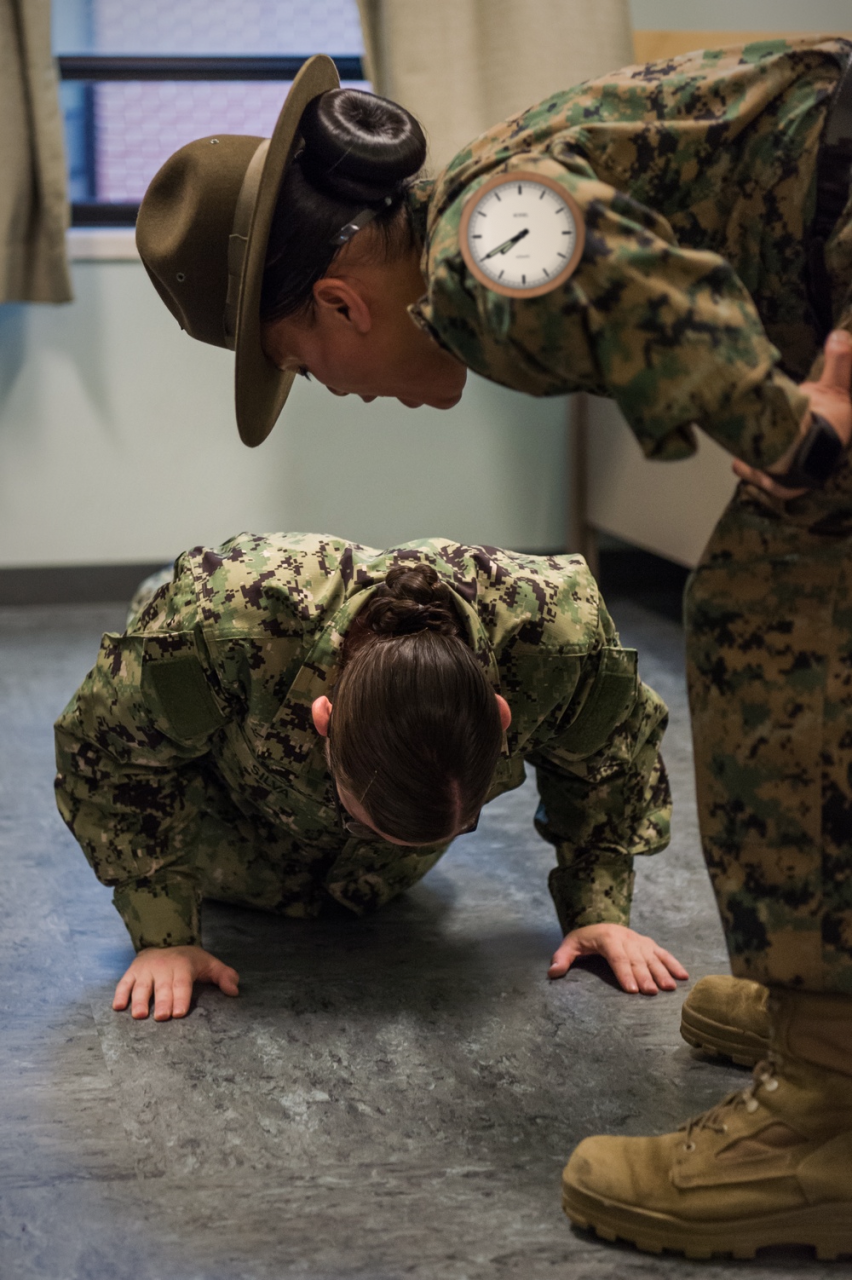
7:40
